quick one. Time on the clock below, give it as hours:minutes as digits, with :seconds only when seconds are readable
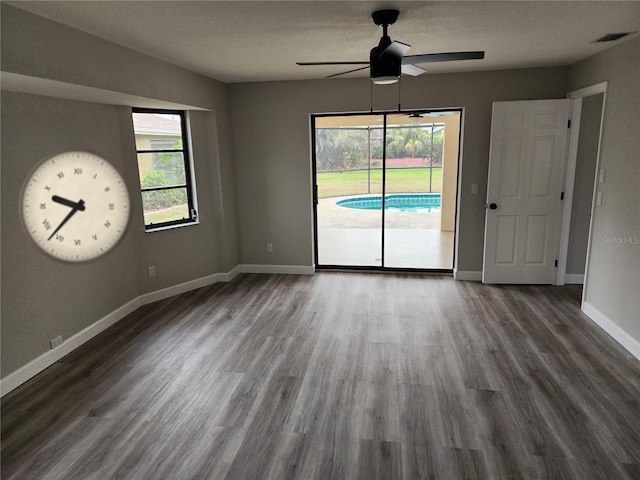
9:37
